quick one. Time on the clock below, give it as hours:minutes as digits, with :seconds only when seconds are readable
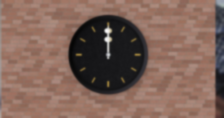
12:00
